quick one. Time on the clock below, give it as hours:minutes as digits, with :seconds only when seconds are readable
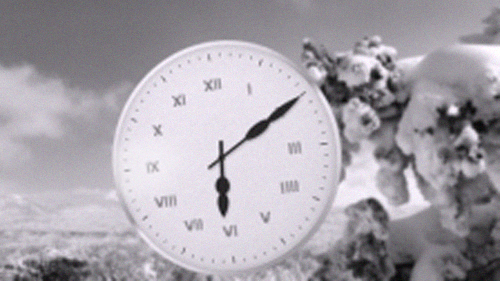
6:10
